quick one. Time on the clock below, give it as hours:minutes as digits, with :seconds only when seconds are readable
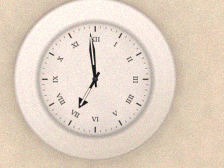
6:59
